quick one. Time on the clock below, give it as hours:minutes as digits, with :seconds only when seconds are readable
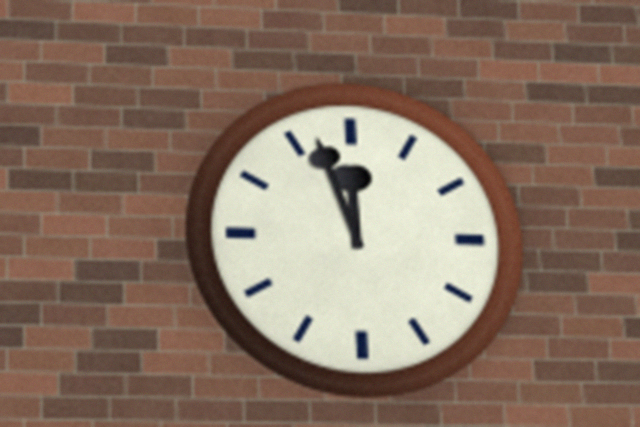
11:57
